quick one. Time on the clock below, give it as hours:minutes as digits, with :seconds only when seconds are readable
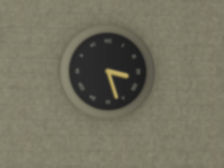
3:27
